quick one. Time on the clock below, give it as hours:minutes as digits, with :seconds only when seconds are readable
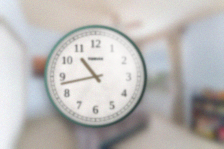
10:43
